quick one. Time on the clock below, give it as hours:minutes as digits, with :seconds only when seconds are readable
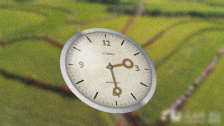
2:29
